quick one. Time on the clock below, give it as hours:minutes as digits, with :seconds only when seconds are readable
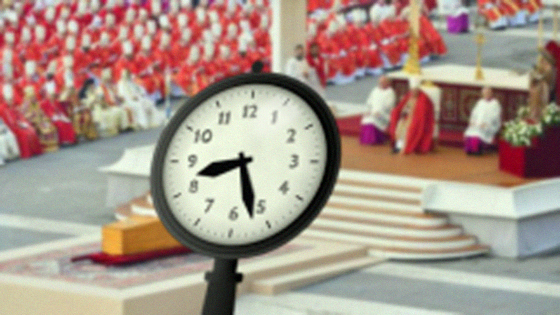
8:27
